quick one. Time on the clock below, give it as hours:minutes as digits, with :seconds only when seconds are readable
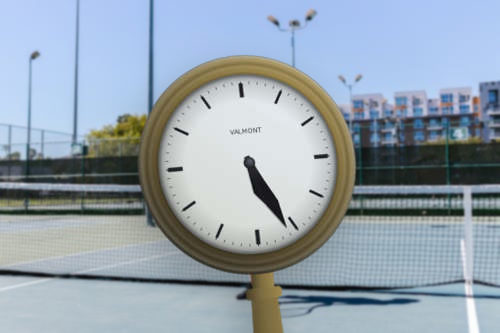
5:26
